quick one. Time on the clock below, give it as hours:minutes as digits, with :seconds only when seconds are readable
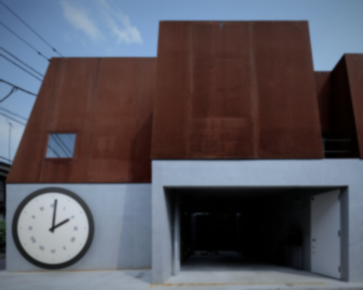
2:01
